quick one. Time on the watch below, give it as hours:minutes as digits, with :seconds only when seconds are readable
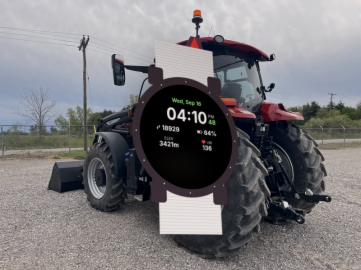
4:10
